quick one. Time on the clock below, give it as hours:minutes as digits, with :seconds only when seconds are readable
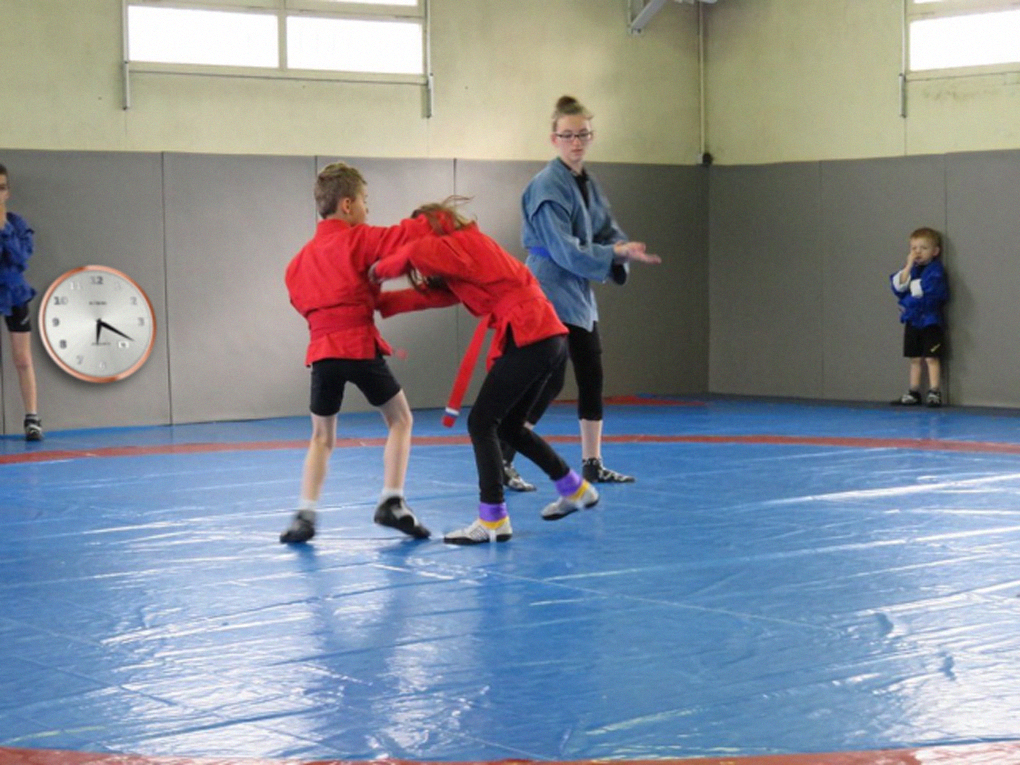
6:20
